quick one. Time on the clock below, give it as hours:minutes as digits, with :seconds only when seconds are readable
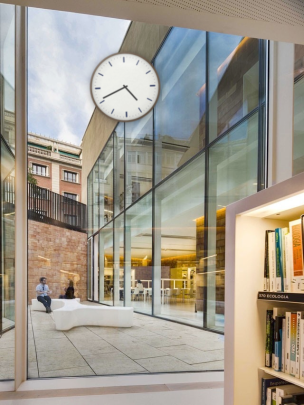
4:41
